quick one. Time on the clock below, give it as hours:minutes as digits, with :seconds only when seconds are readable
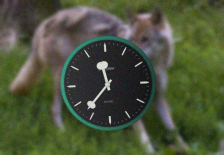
11:37
